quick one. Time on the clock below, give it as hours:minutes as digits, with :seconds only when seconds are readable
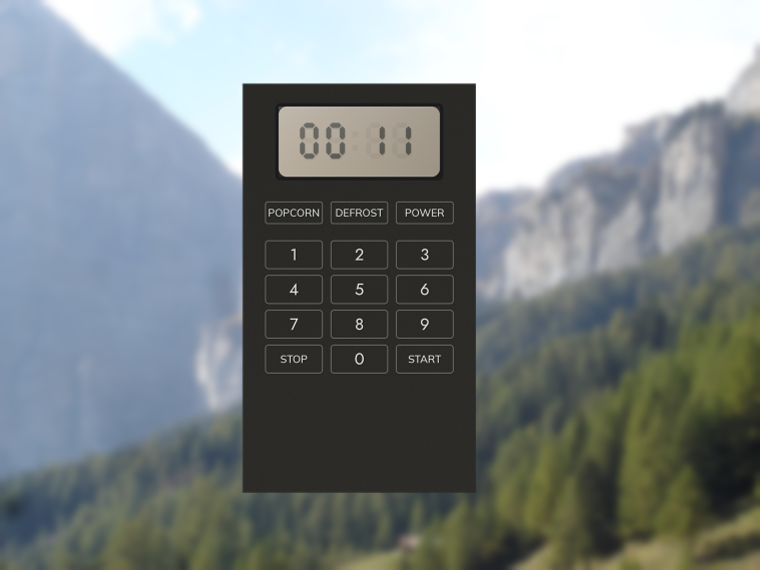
0:11
